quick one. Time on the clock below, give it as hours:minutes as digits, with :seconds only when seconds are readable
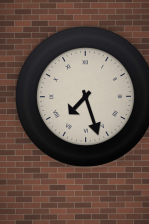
7:27
